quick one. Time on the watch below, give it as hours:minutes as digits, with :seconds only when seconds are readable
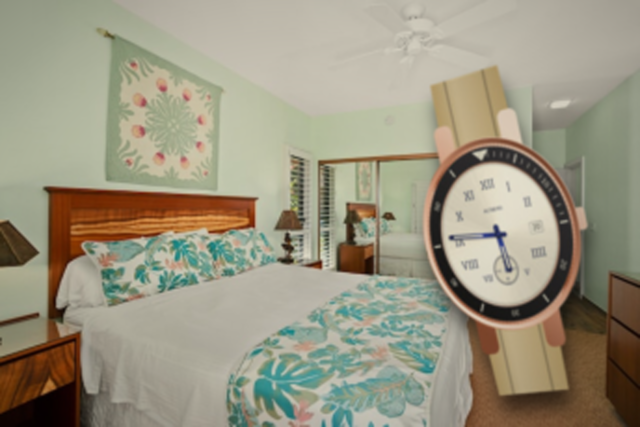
5:46
